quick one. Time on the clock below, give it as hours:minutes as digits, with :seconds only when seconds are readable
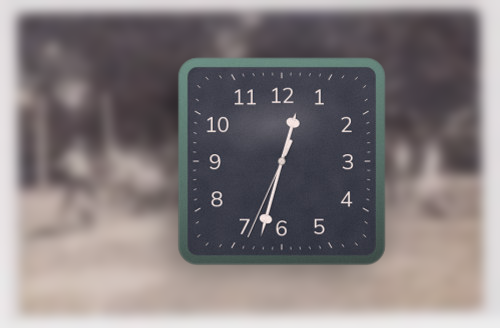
12:32:34
